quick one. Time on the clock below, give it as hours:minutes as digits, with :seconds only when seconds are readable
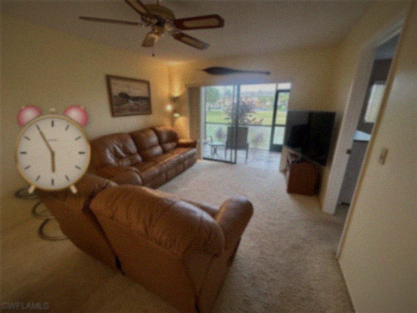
5:55
